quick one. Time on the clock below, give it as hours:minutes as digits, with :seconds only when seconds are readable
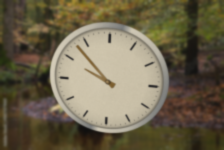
9:53
